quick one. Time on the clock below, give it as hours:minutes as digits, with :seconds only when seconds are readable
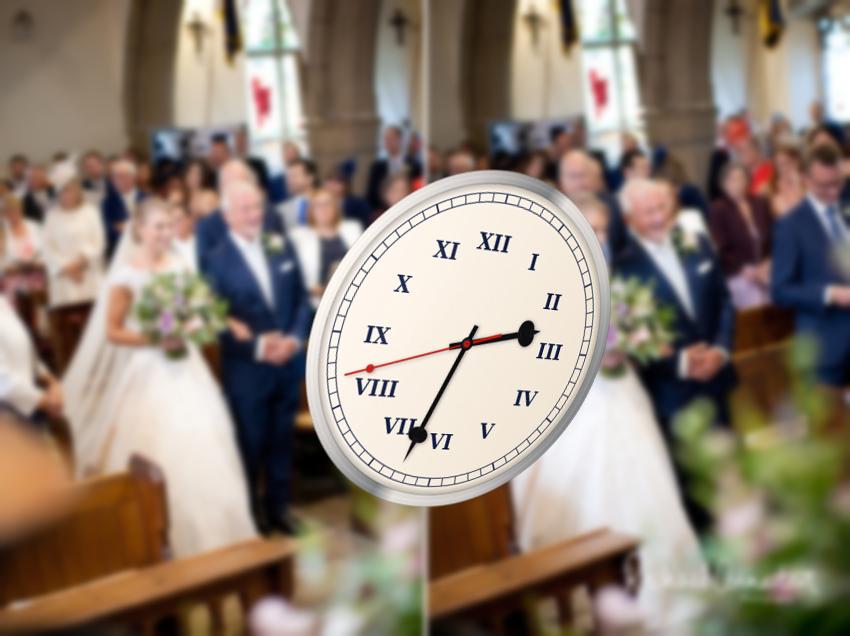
2:32:42
